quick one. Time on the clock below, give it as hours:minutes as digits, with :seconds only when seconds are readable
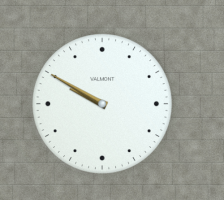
9:50
